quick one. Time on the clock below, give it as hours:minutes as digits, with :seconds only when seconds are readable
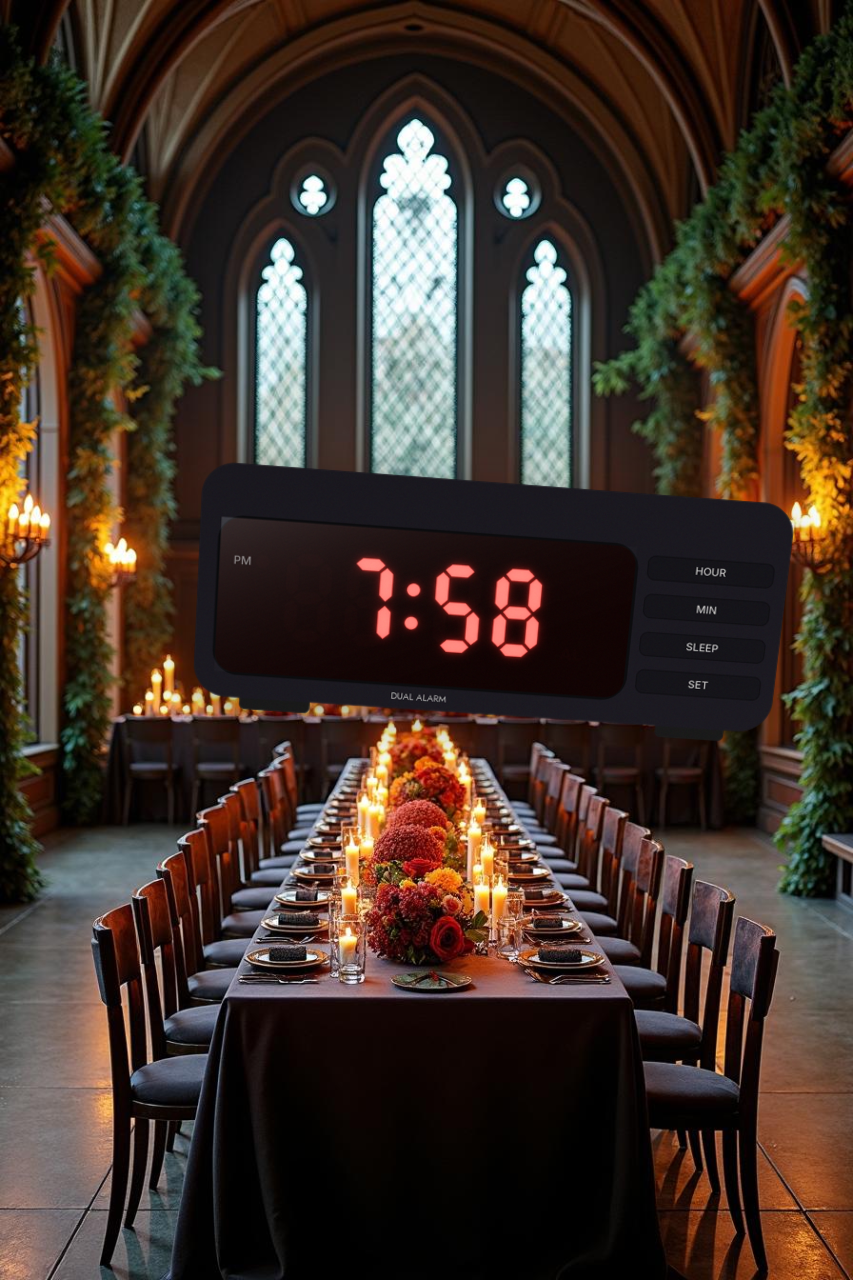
7:58
